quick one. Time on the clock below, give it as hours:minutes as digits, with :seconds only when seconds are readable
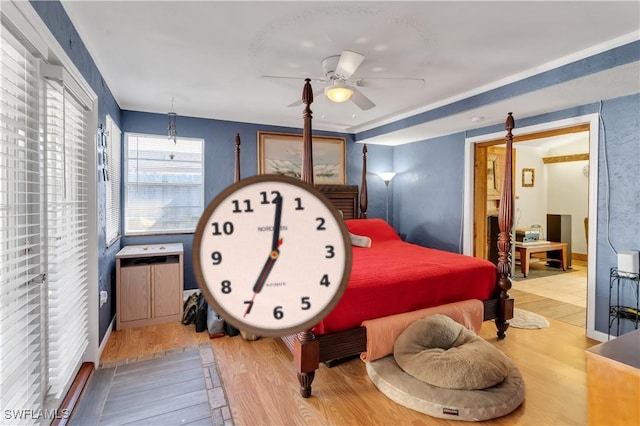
7:01:35
